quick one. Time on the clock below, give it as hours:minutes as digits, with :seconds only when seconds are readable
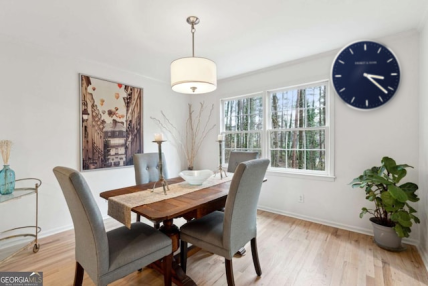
3:22
